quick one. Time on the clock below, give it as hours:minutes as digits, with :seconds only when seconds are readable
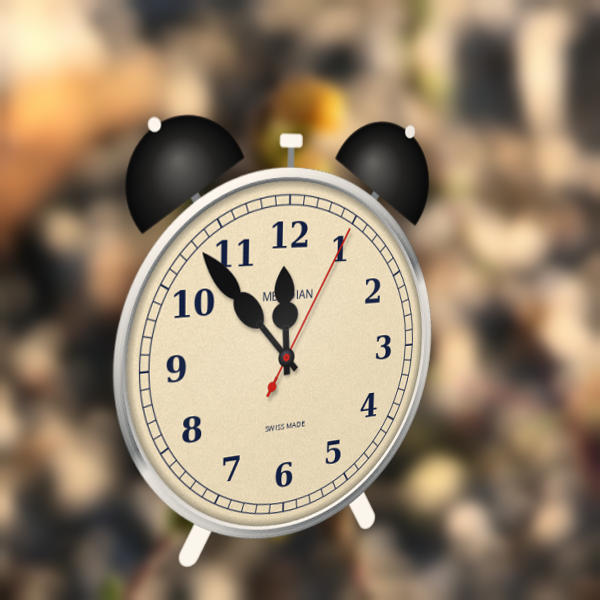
11:53:05
